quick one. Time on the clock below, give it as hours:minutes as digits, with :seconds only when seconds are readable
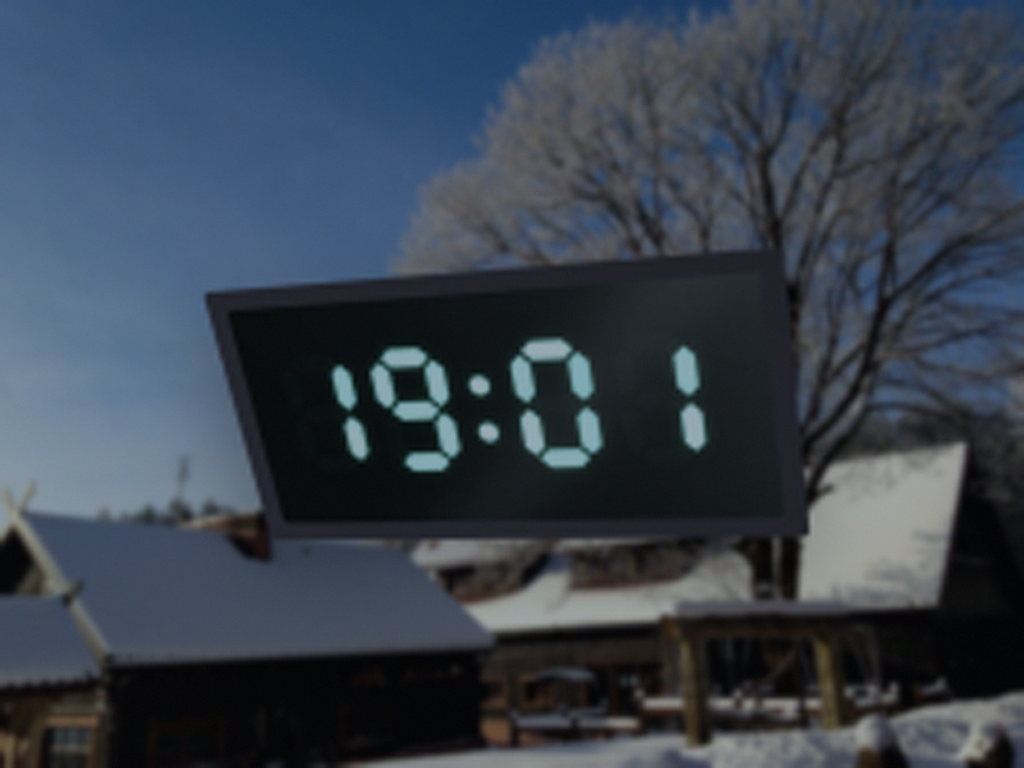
19:01
